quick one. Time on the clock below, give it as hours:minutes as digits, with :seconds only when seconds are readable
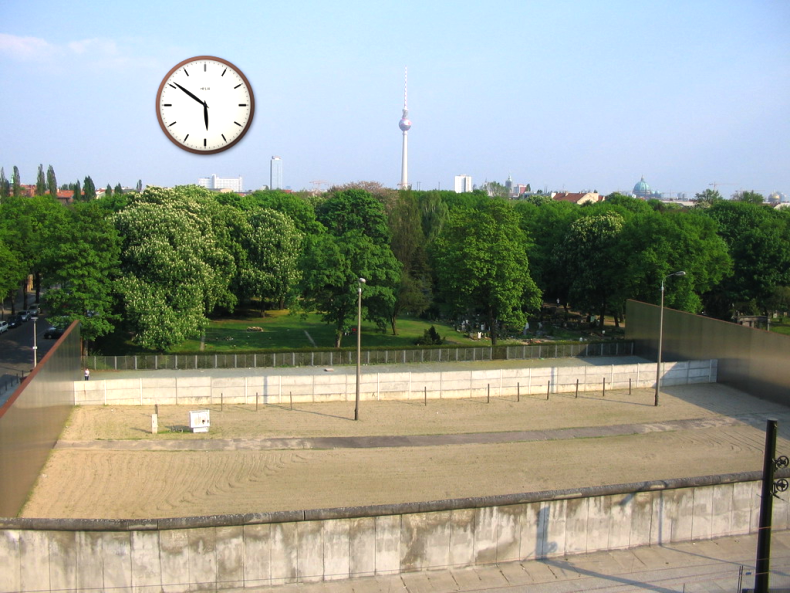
5:51
